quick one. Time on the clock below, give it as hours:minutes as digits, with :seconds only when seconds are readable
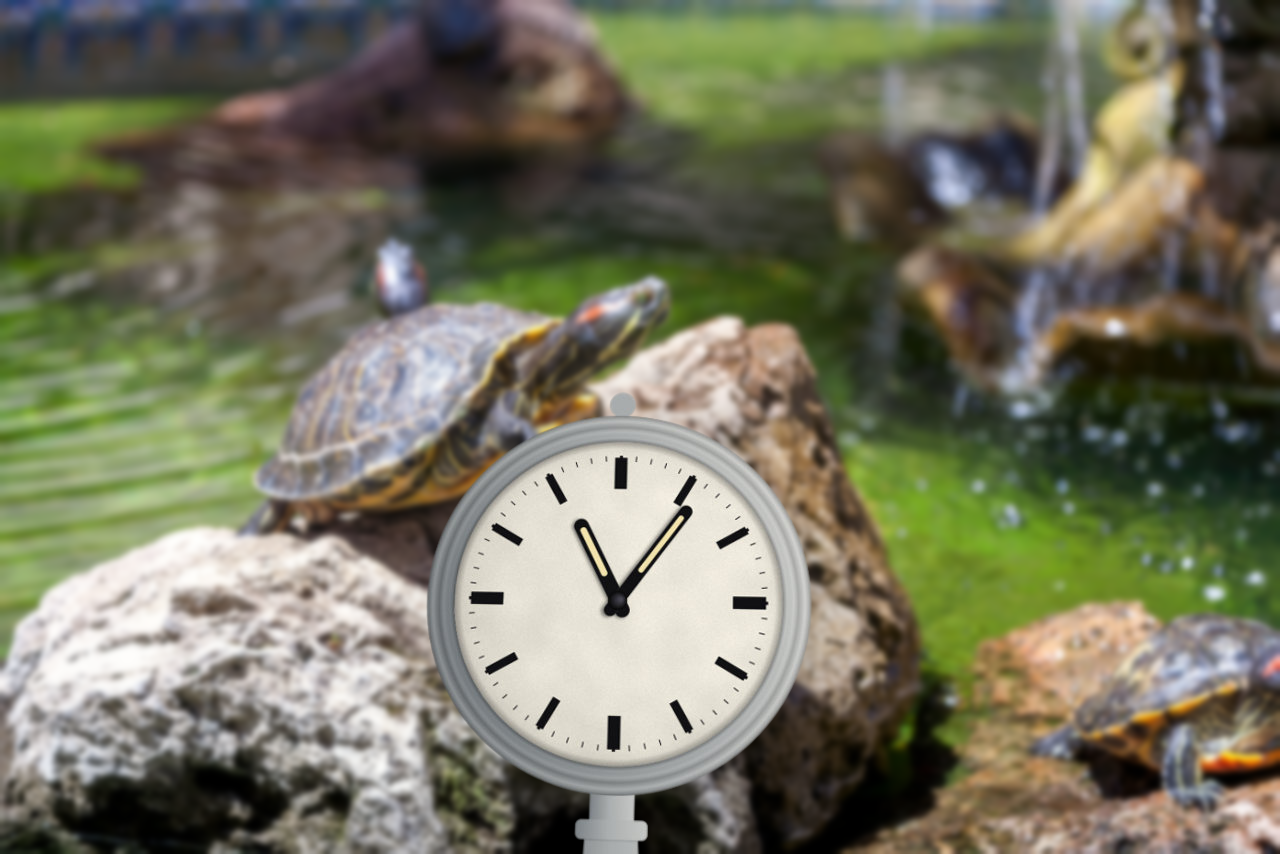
11:06
